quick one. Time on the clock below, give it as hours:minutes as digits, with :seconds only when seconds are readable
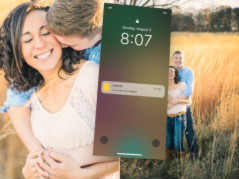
8:07
